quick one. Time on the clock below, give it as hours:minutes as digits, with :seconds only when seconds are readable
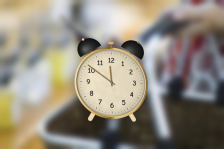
11:51
